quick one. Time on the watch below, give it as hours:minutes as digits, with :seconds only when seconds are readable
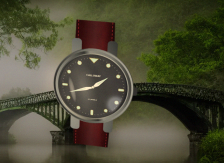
1:42
